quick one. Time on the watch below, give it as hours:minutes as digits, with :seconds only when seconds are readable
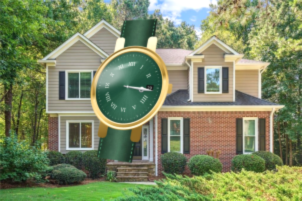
3:16
